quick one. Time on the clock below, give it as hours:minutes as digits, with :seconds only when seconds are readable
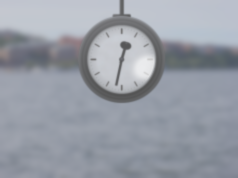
12:32
